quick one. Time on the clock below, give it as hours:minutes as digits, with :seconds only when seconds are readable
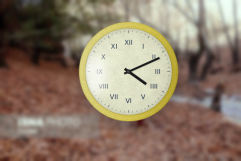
4:11
